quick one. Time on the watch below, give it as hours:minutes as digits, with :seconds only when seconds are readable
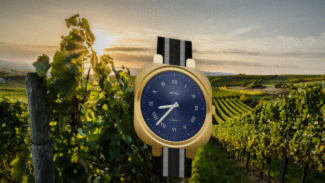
8:37
